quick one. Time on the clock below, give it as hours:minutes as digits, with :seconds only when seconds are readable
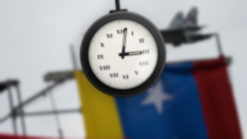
3:02
